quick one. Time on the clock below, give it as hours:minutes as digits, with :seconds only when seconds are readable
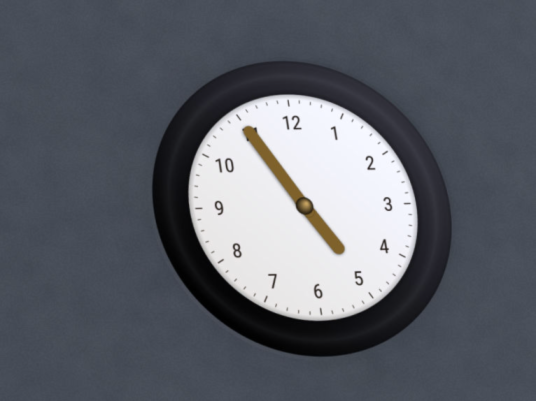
4:55
